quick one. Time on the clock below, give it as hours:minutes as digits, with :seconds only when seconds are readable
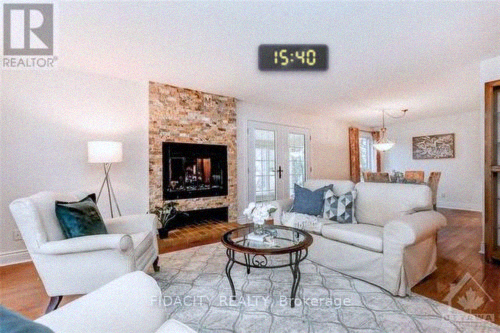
15:40
